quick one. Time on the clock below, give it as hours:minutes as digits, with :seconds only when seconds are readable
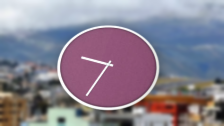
9:35
